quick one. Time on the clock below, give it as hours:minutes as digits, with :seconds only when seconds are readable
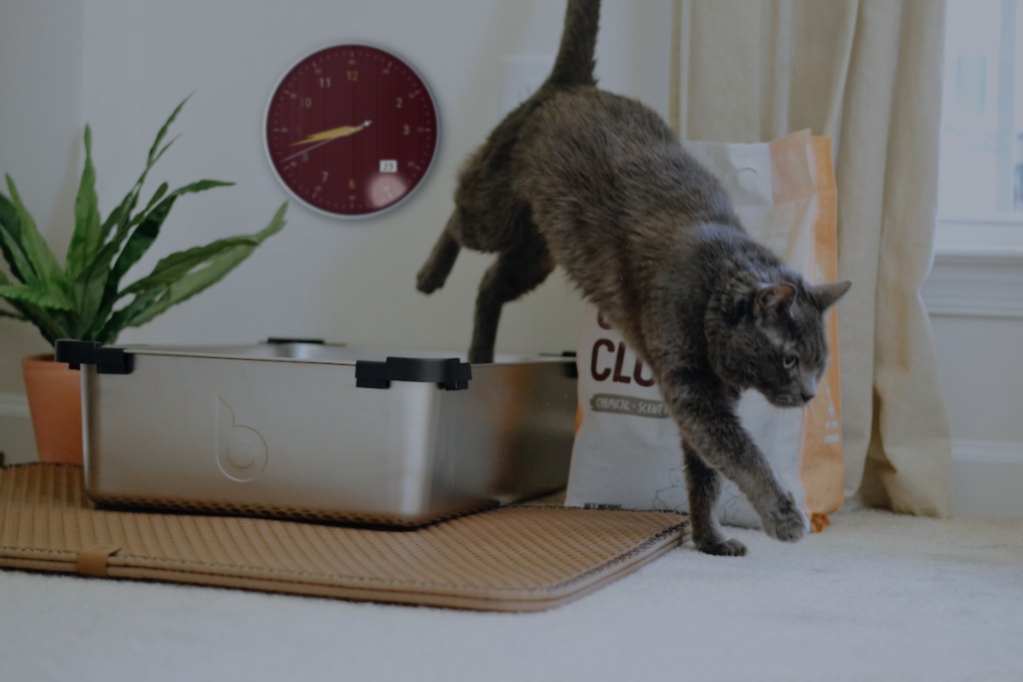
8:42:41
